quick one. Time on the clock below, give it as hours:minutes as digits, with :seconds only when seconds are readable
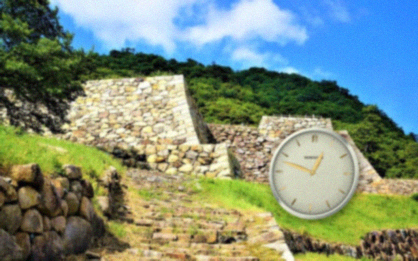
12:48
